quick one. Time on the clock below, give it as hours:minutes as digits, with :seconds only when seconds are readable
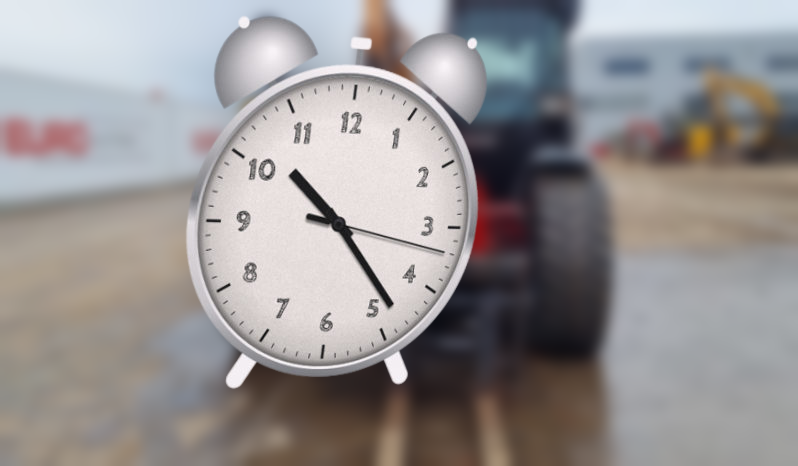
10:23:17
